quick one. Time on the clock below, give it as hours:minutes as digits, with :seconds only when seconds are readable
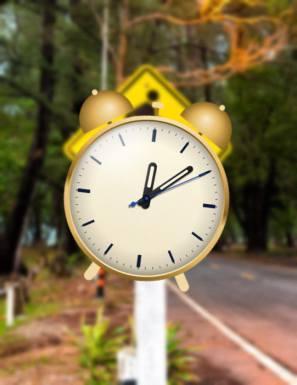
12:08:10
